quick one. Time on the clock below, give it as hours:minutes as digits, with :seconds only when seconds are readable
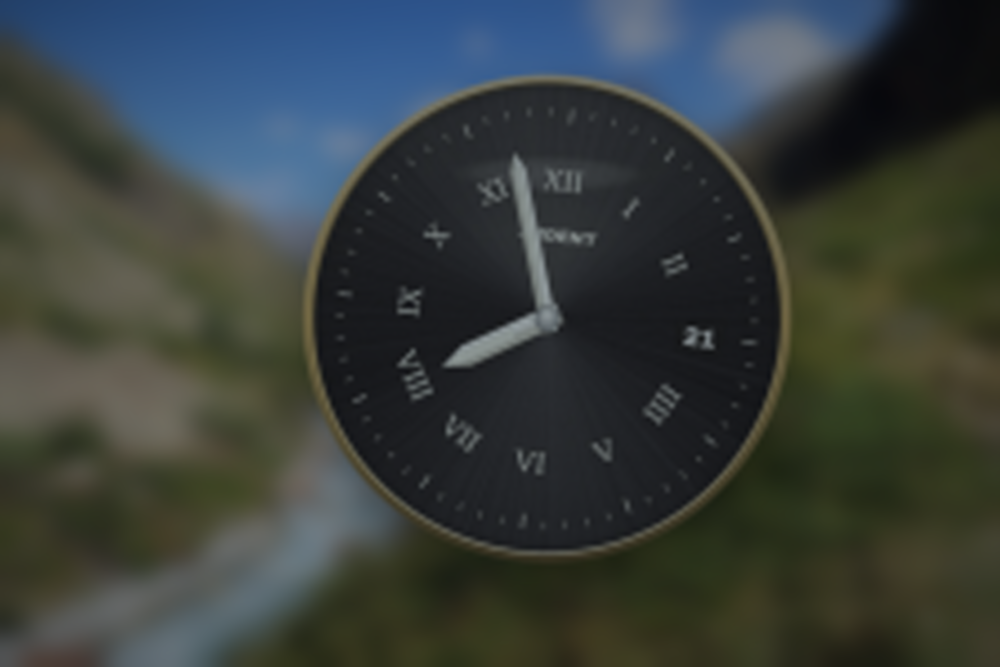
7:57
